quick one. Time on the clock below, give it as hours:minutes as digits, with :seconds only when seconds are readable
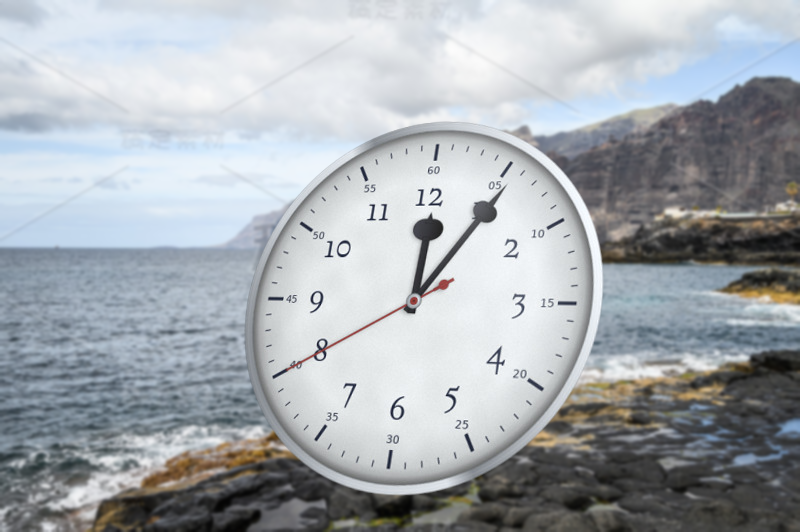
12:05:40
